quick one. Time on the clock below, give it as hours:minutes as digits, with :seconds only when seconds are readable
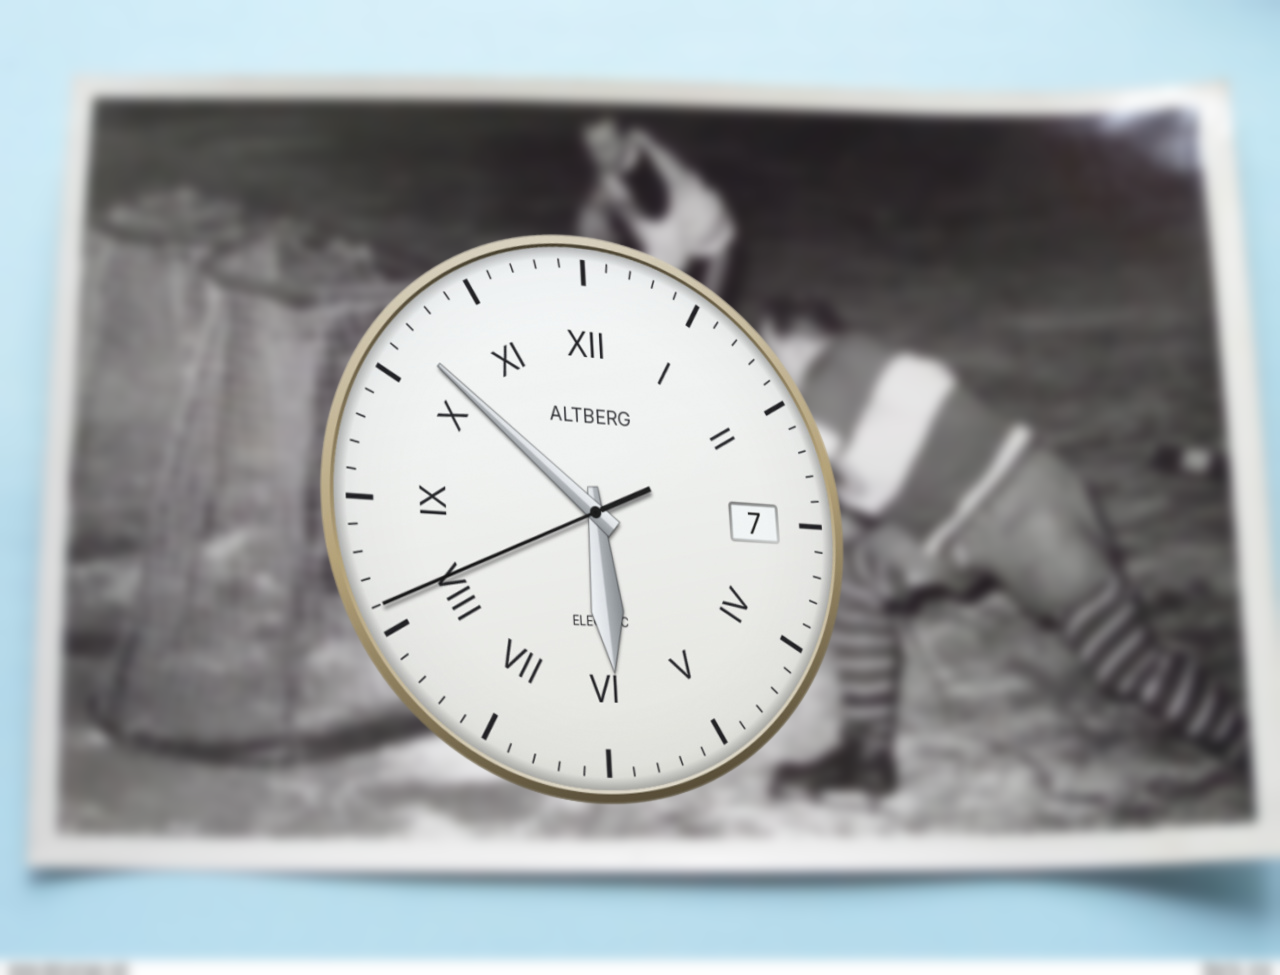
5:51:41
